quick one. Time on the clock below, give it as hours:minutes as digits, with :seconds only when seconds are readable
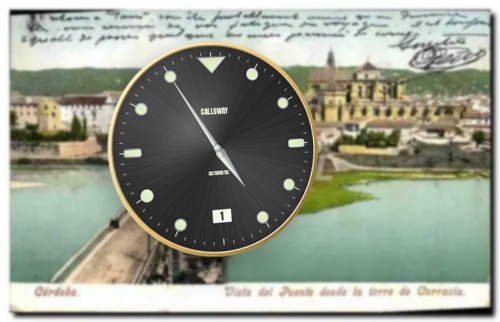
4:55
